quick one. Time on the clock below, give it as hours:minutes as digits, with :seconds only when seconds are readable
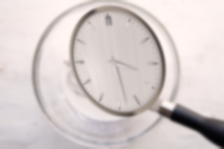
3:28
